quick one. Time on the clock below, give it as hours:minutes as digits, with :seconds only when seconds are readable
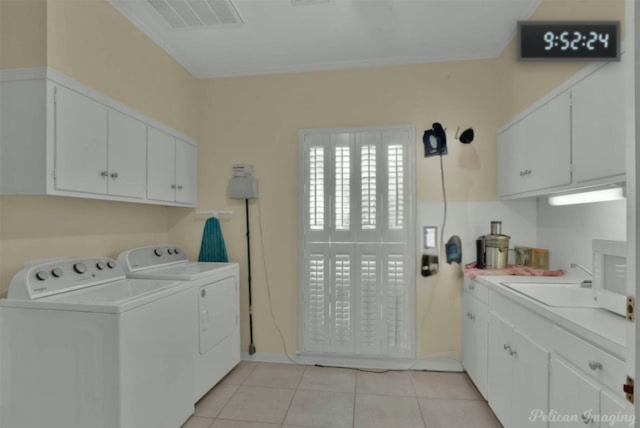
9:52:24
